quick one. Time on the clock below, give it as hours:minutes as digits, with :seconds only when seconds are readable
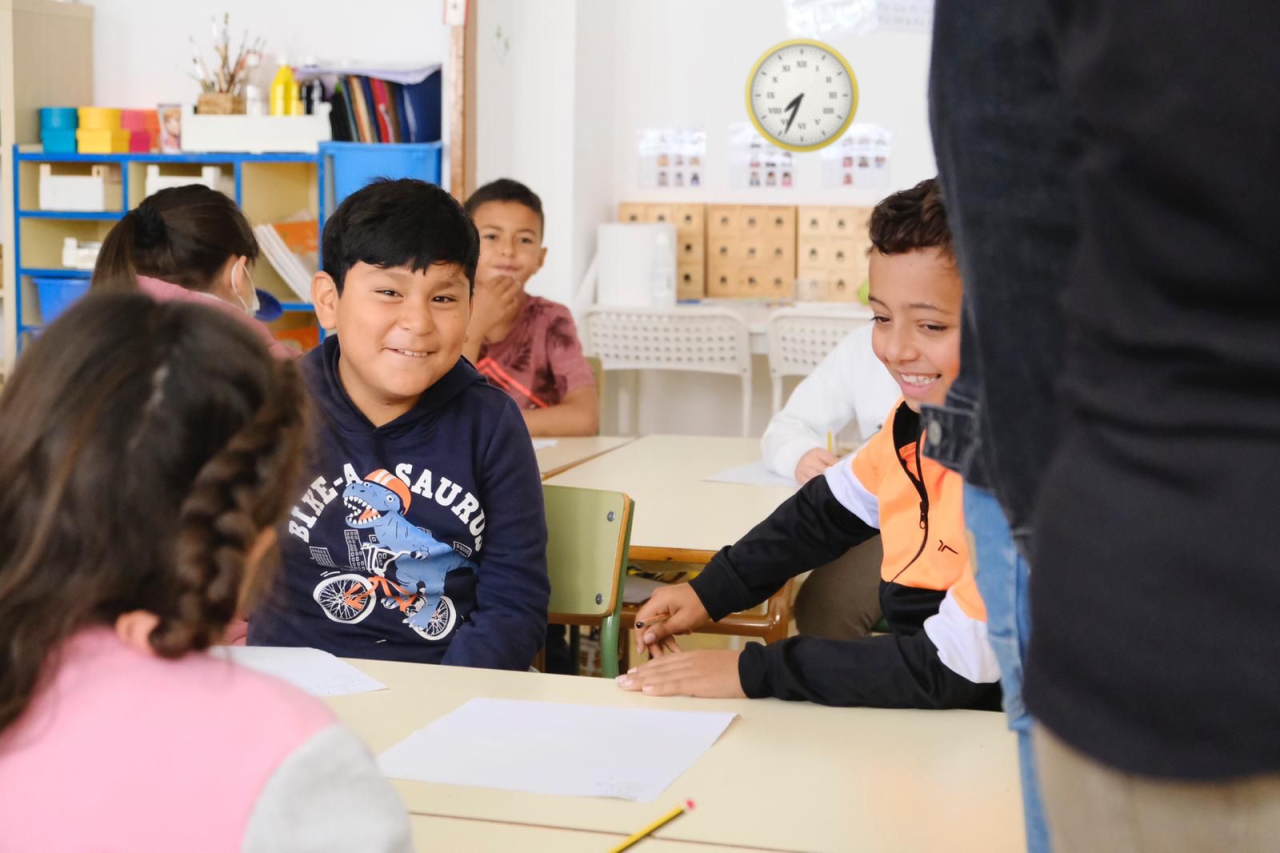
7:34
